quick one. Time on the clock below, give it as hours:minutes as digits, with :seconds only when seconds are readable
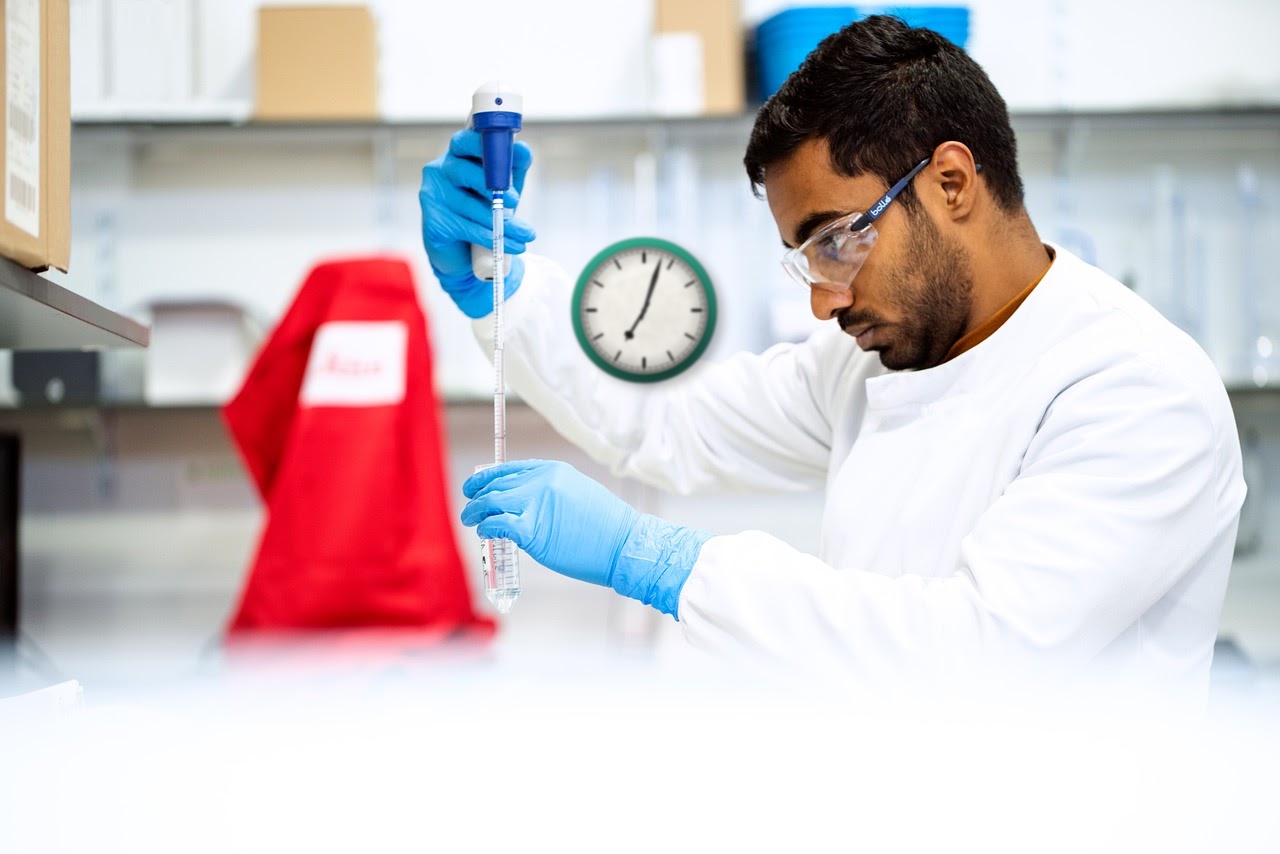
7:03
